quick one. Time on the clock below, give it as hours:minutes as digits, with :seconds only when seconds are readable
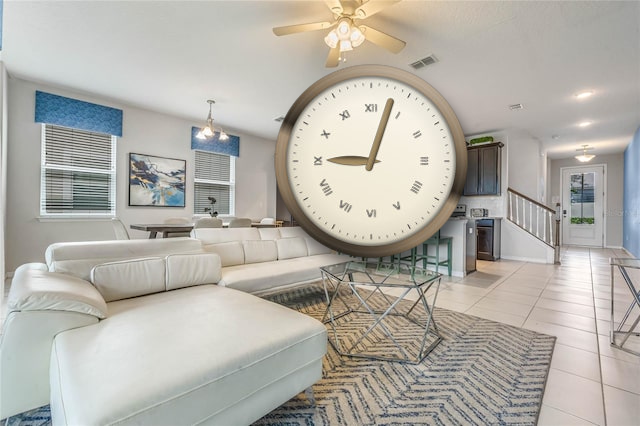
9:03
